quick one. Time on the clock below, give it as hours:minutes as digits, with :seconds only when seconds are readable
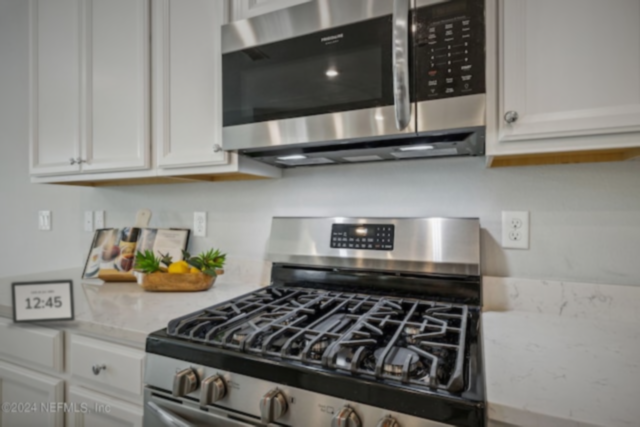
12:45
